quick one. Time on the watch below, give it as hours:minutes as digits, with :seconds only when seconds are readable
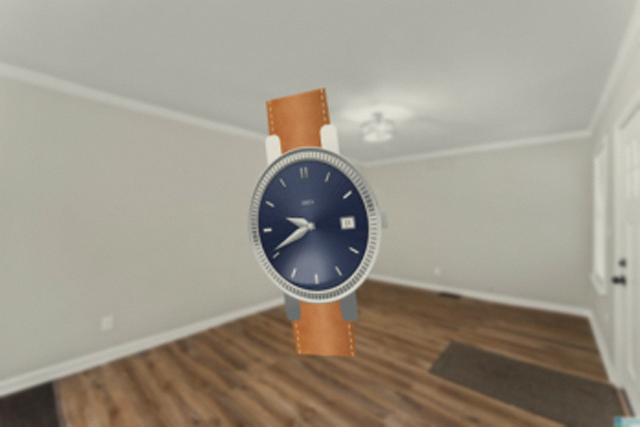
9:41
